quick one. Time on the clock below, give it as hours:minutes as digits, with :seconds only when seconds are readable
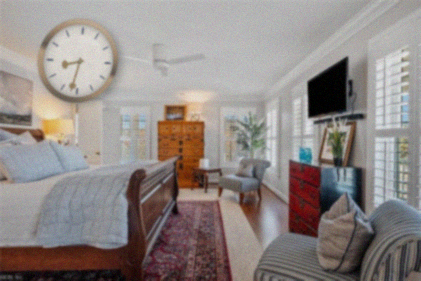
8:32
